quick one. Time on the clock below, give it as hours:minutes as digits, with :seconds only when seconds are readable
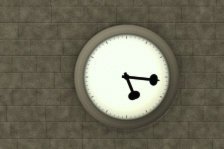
5:16
